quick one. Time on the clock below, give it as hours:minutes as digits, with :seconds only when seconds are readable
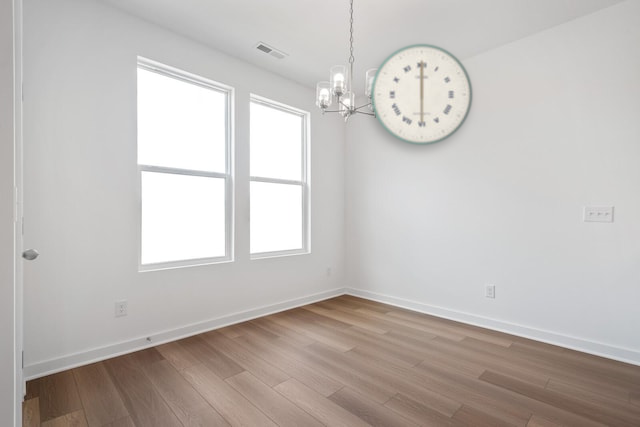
6:00
